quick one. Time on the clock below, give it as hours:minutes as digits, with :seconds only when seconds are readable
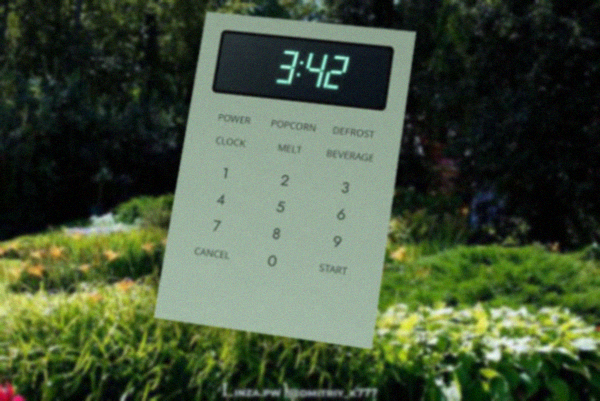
3:42
